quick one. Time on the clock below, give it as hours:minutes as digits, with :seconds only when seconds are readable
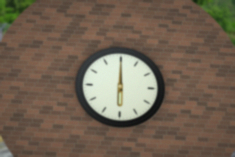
6:00
